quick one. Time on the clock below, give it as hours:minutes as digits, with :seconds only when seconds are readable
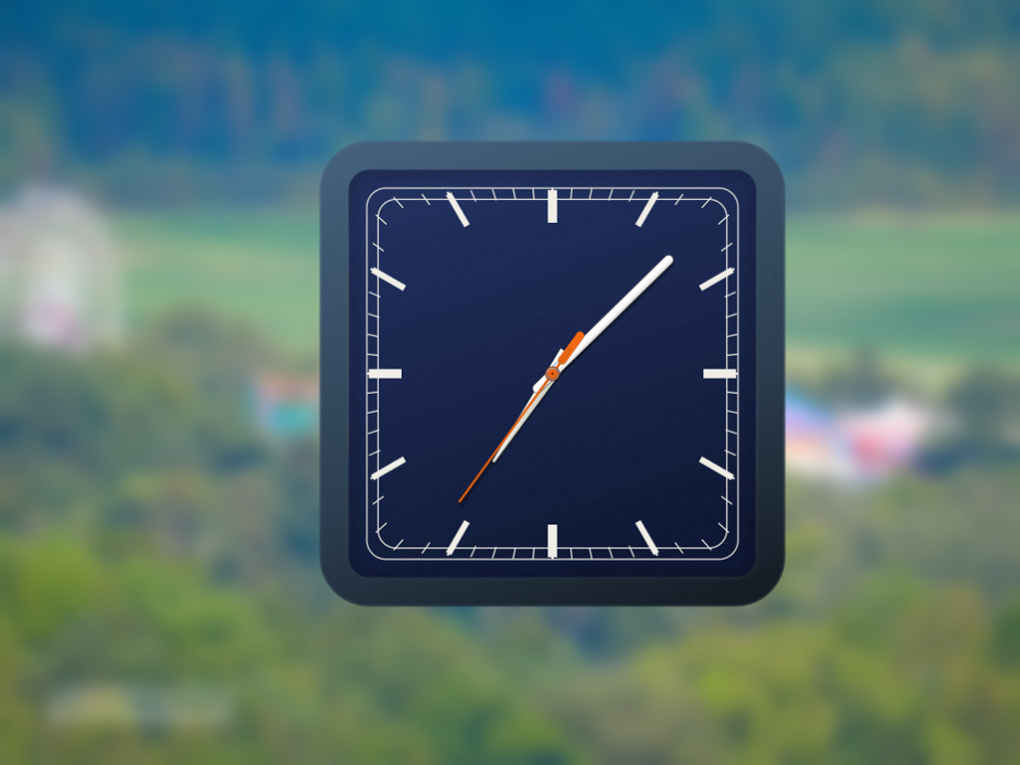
7:07:36
